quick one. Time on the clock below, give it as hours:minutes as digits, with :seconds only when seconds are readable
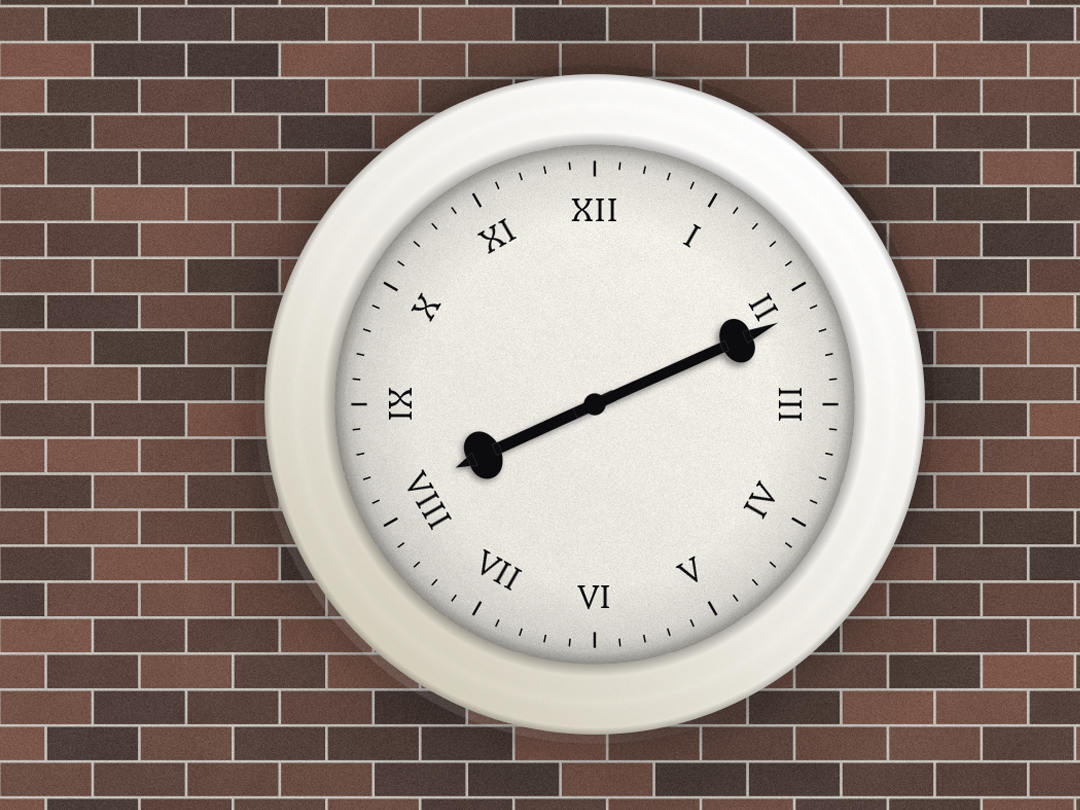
8:11
